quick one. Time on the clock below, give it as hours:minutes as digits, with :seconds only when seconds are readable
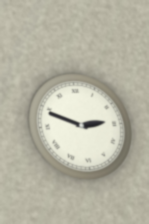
2:49
